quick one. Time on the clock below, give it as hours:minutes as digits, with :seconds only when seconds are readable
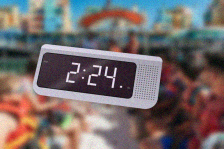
2:24
